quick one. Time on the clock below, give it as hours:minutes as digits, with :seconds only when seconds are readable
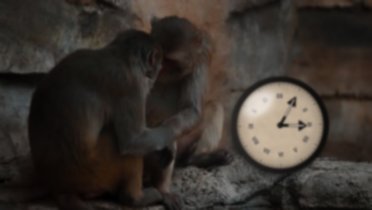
3:05
